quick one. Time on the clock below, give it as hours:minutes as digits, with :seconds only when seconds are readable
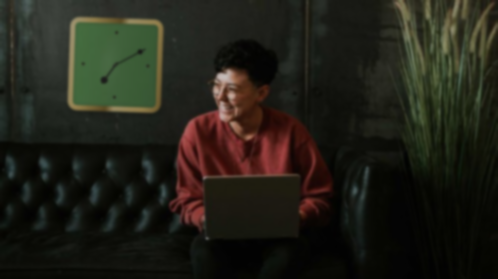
7:10
